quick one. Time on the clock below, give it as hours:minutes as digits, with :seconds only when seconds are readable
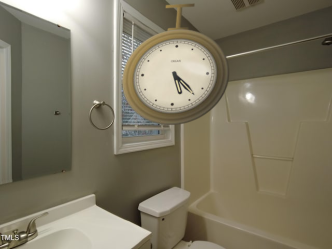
5:23
